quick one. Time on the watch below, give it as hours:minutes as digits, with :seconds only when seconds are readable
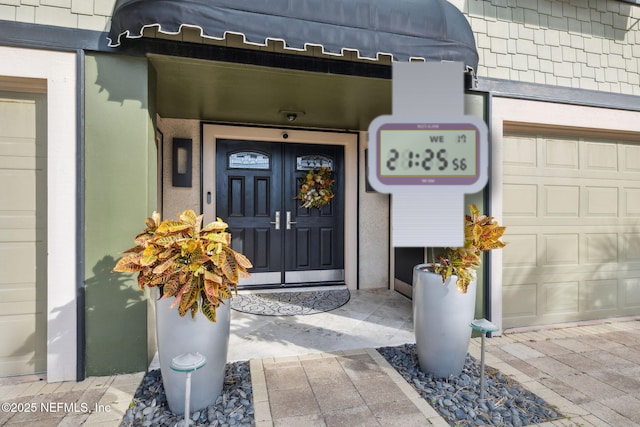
21:25:56
